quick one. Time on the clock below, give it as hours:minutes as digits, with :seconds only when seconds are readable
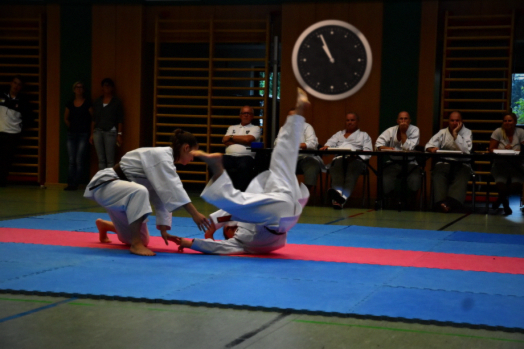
10:56
